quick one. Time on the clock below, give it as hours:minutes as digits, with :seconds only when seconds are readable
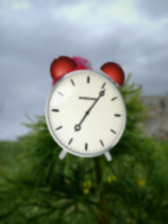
7:06
